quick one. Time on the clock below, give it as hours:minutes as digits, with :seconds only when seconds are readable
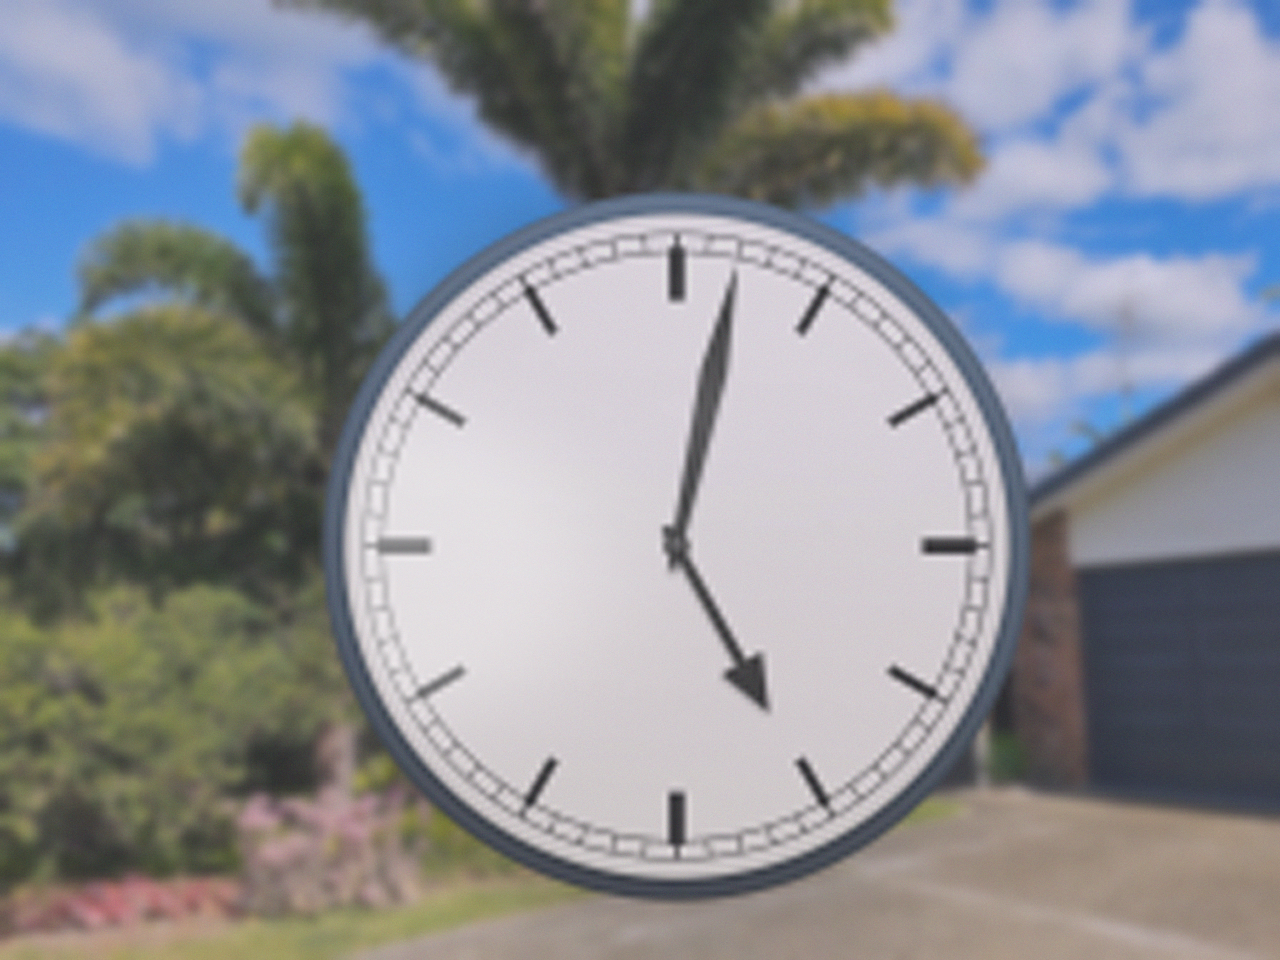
5:02
